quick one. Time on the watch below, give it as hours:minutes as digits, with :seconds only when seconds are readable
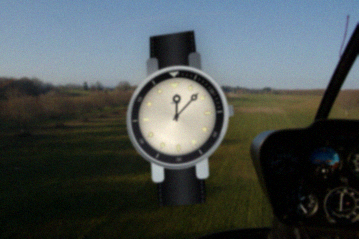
12:08
